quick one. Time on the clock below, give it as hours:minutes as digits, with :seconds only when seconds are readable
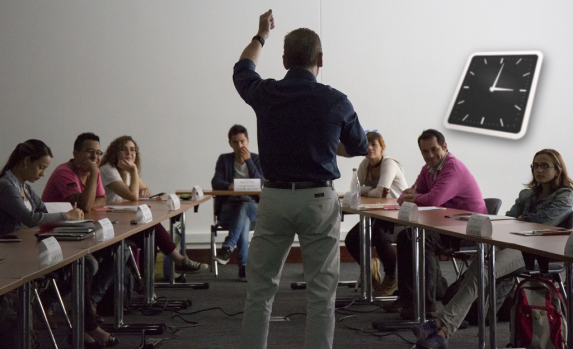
3:01
